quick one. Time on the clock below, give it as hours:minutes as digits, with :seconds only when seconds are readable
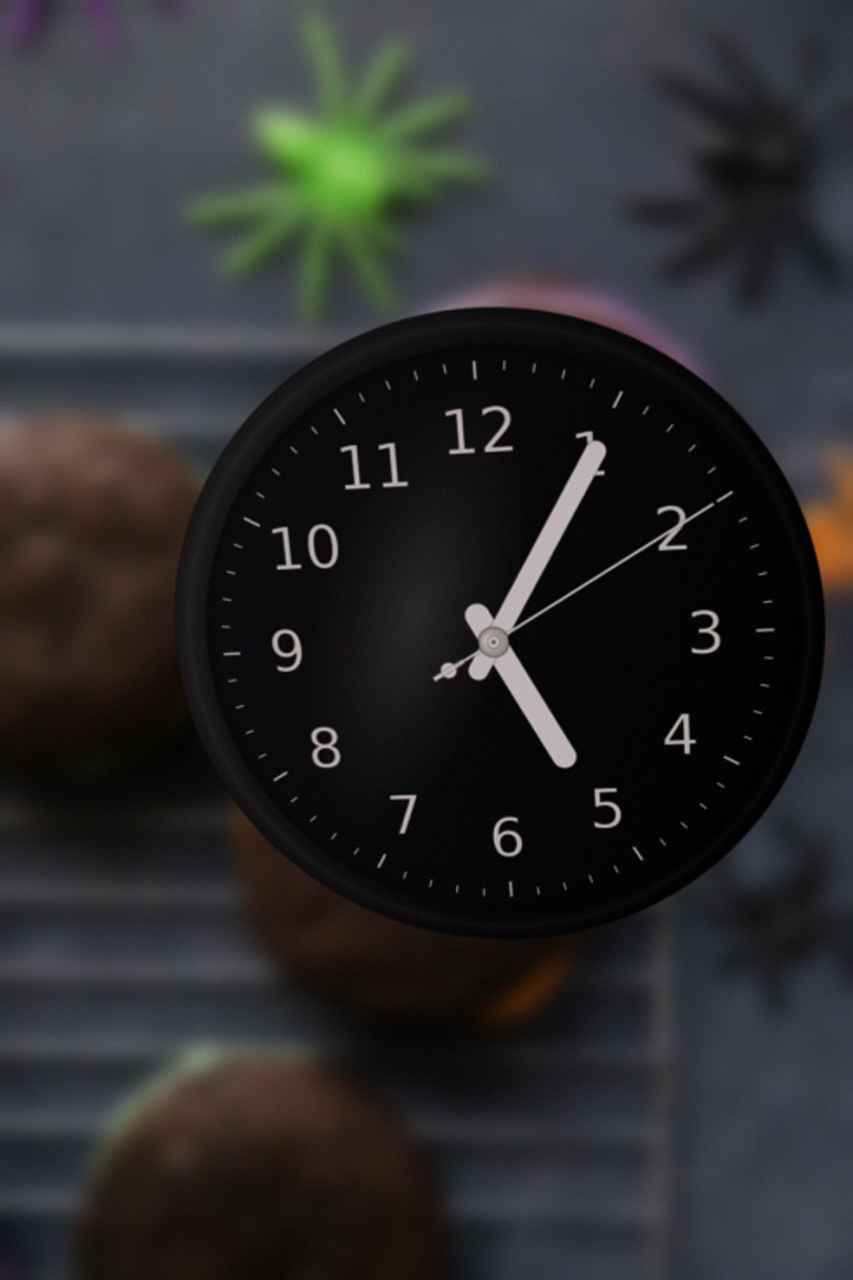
5:05:10
